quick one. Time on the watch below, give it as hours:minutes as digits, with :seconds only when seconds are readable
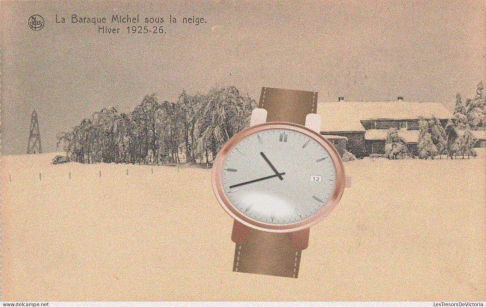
10:41
